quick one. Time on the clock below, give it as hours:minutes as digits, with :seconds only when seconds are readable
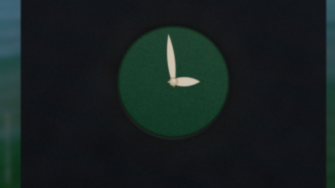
2:59
